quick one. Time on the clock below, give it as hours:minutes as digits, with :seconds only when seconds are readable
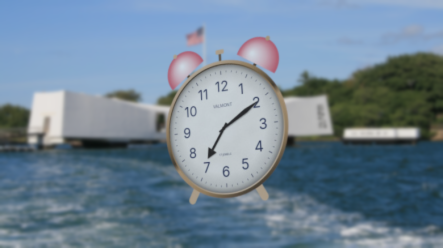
7:10
